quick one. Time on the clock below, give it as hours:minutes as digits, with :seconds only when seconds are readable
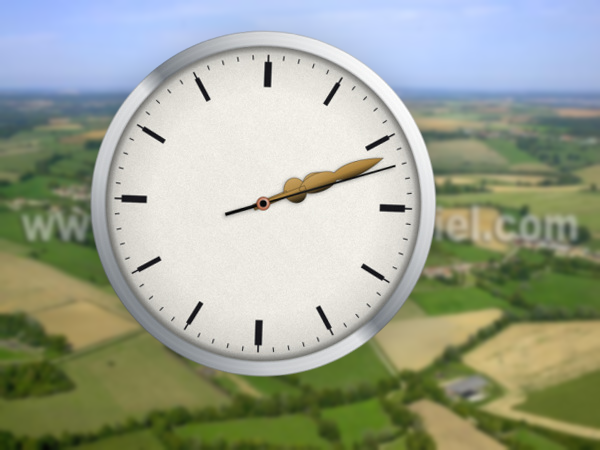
2:11:12
